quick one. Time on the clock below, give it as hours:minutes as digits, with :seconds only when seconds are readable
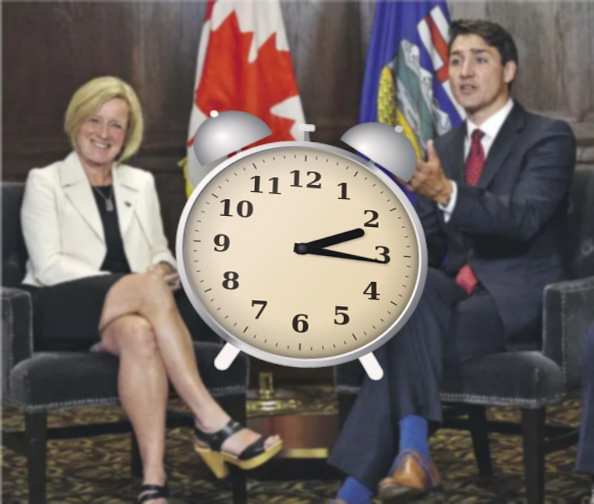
2:16
